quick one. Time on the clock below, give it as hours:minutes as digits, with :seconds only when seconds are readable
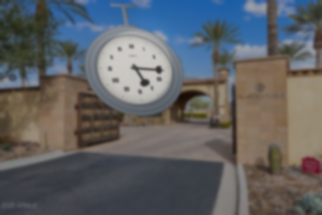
5:16
